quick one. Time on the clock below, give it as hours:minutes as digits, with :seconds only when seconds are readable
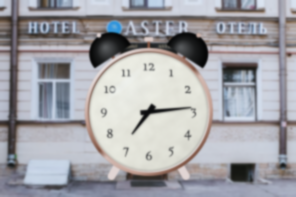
7:14
